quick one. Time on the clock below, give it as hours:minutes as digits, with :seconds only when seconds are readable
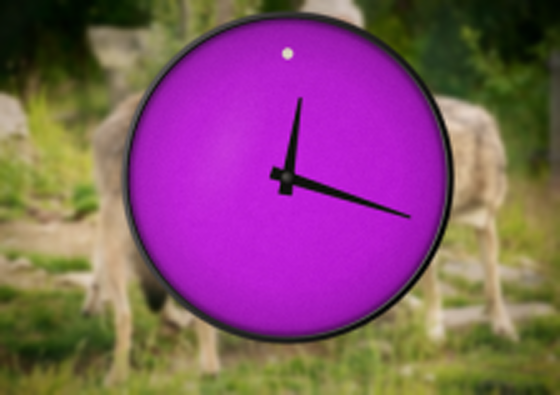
12:18
